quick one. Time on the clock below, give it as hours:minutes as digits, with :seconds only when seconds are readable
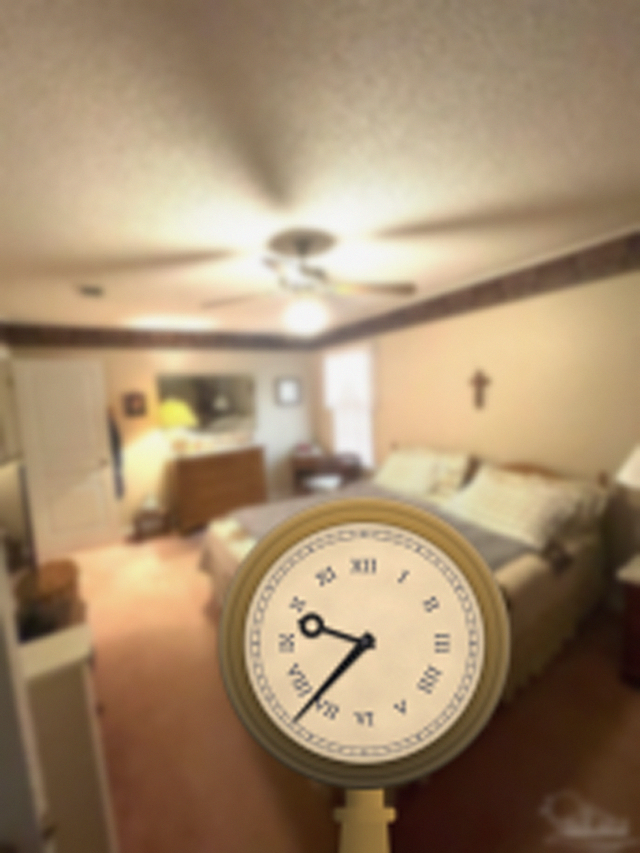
9:37
